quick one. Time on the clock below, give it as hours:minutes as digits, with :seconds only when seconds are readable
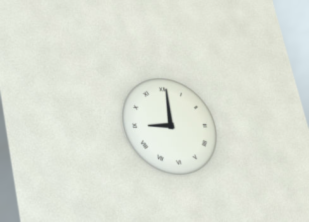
9:01
